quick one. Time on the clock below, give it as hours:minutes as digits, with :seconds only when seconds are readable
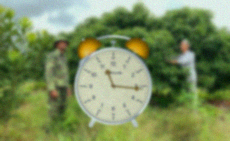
11:16
